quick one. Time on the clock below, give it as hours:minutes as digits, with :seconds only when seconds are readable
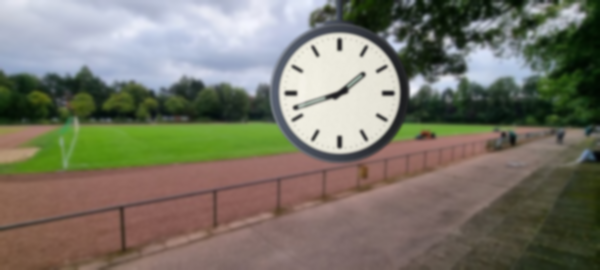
1:42
